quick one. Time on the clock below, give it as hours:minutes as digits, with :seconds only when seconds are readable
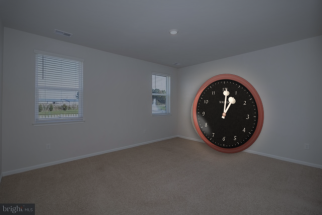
1:01
